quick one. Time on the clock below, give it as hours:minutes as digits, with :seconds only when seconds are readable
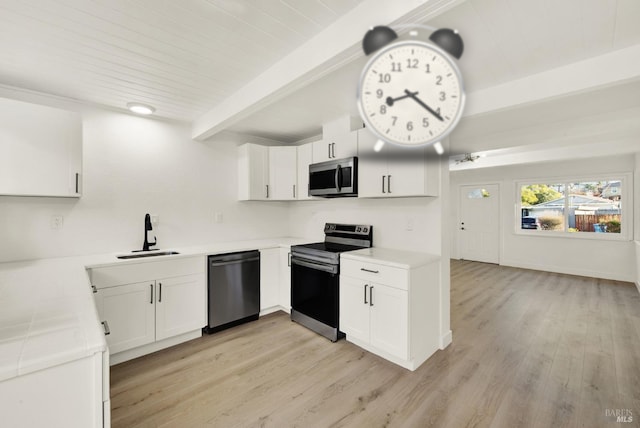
8:21
